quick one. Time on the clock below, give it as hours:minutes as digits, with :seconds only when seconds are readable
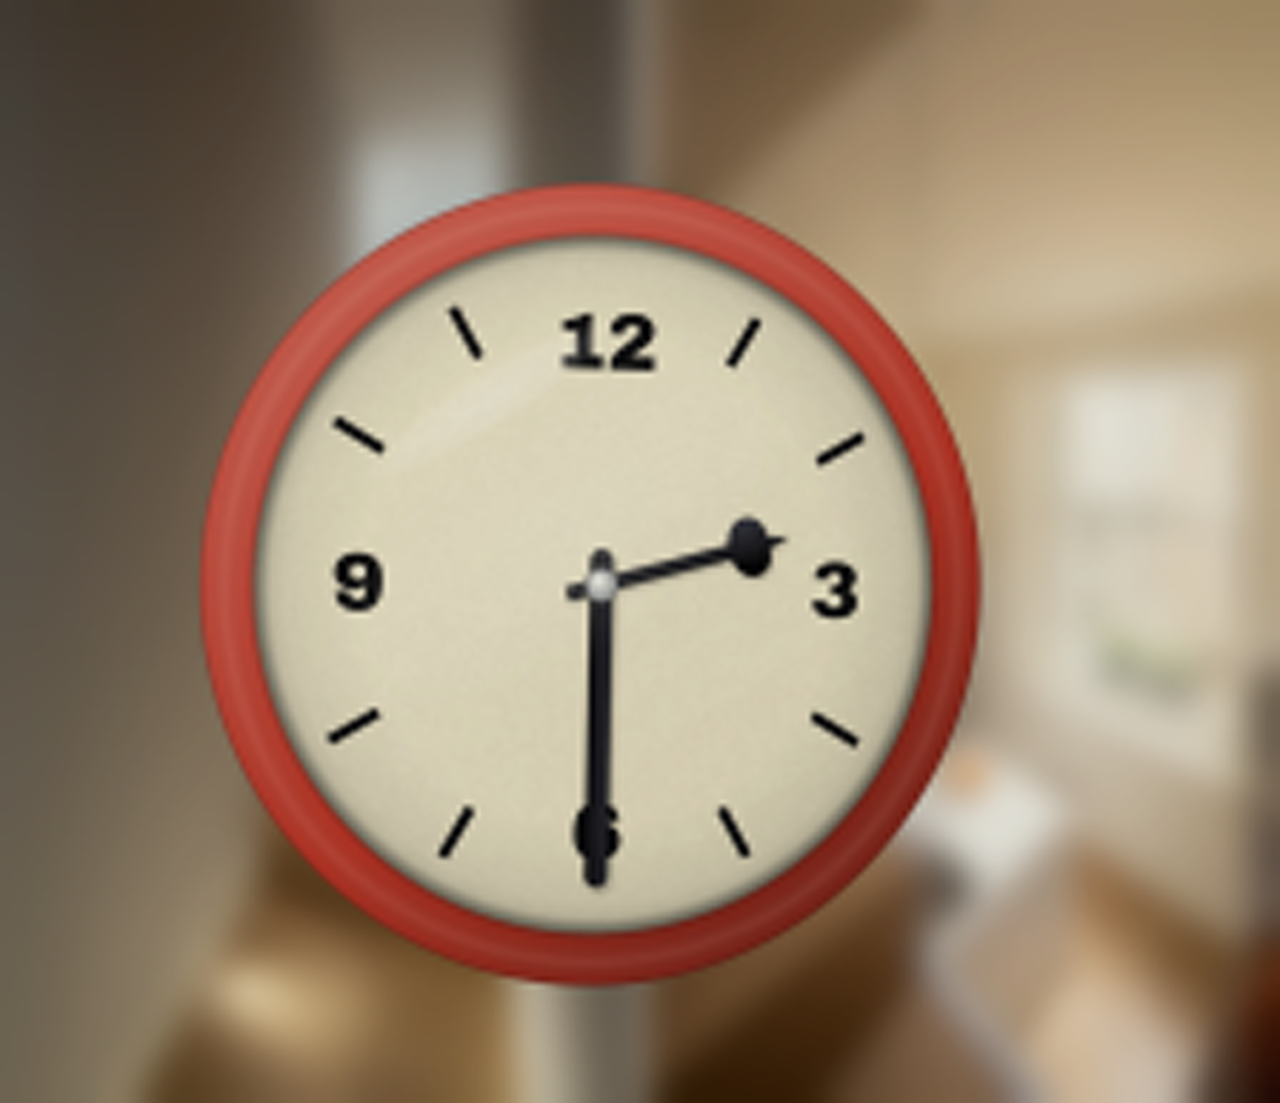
2:30
